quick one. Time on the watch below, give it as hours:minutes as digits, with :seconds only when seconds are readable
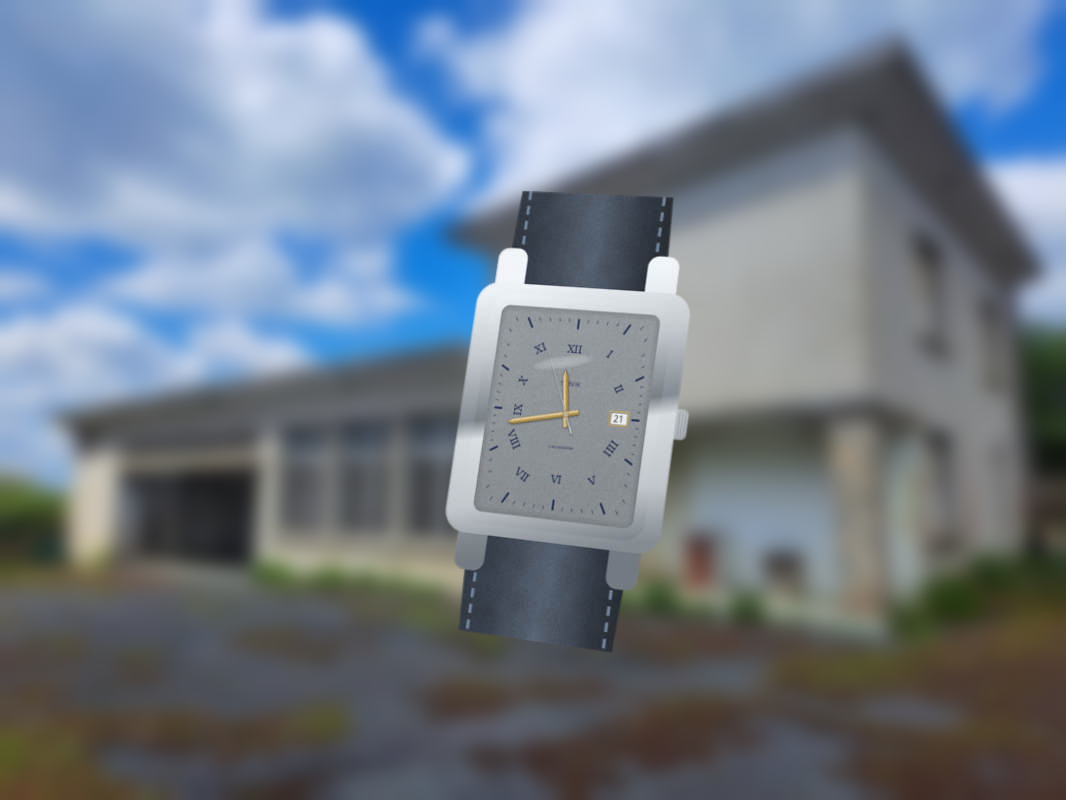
11:42:56
